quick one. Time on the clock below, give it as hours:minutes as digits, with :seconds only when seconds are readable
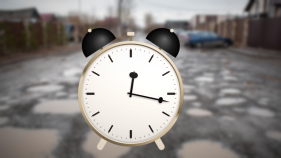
12:17
